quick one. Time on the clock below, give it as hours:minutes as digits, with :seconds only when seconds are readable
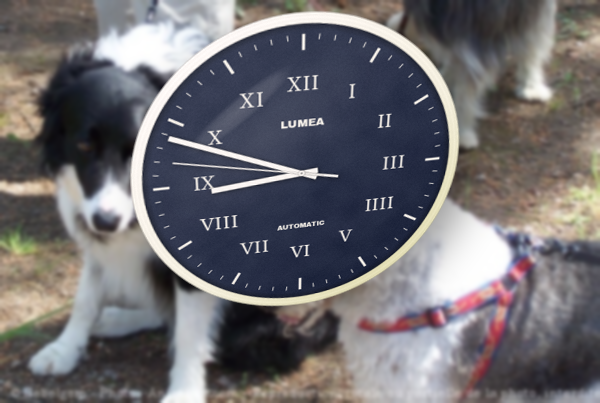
8:48:47
